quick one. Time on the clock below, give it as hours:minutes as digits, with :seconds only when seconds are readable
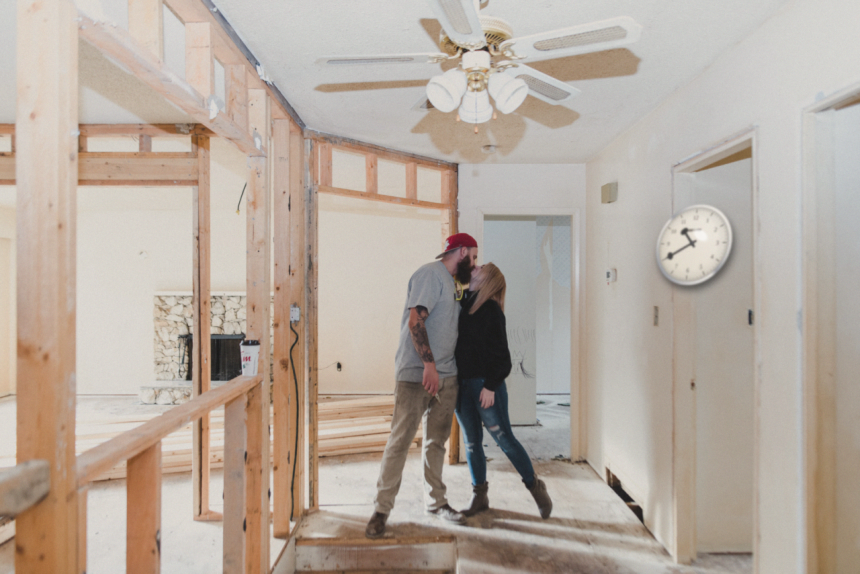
10:40
